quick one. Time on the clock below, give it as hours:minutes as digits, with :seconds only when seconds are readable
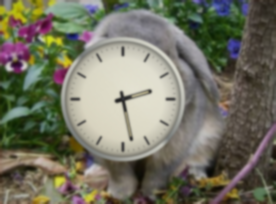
2:28
